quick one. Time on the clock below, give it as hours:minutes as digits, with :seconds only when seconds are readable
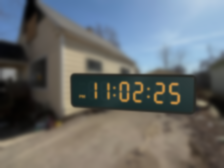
11:02:25
